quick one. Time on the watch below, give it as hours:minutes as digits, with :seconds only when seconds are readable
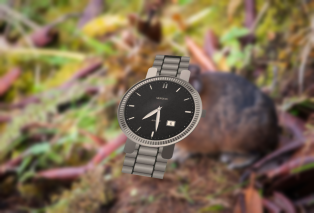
7:29
